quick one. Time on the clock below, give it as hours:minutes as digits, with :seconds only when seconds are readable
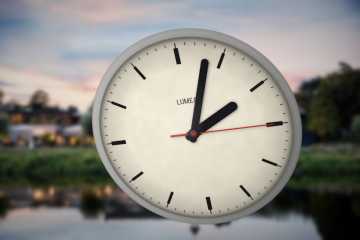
2:03:15
